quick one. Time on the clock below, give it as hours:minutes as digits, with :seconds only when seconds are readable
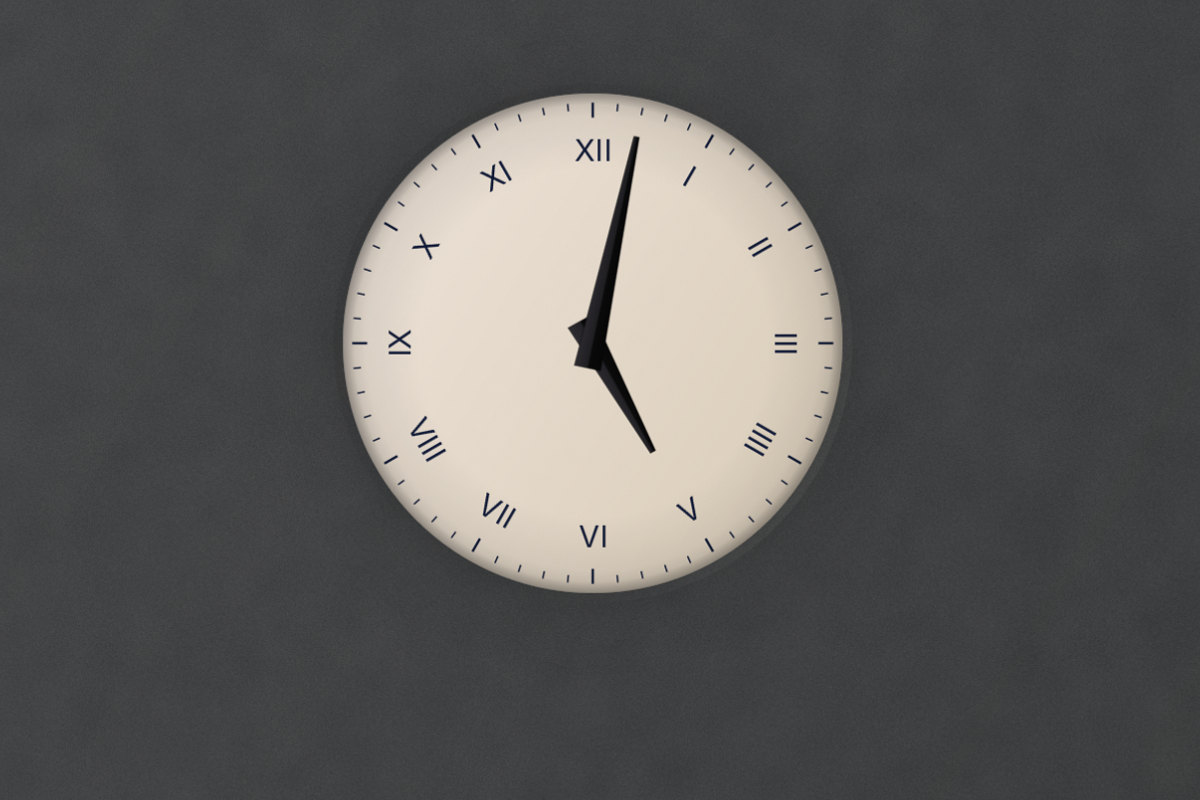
5:02
